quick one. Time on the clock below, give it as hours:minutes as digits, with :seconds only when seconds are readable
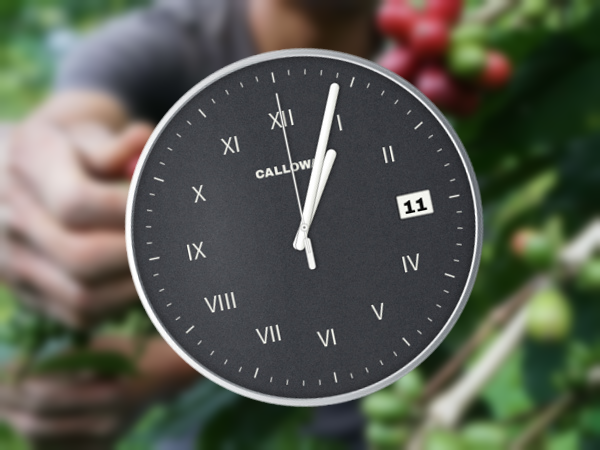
1:04:00
